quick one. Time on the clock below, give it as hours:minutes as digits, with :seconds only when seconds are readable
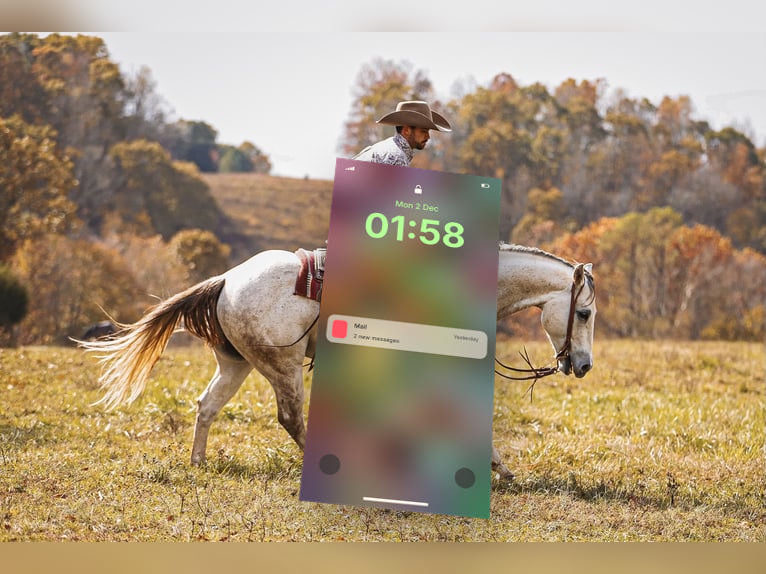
1:58
